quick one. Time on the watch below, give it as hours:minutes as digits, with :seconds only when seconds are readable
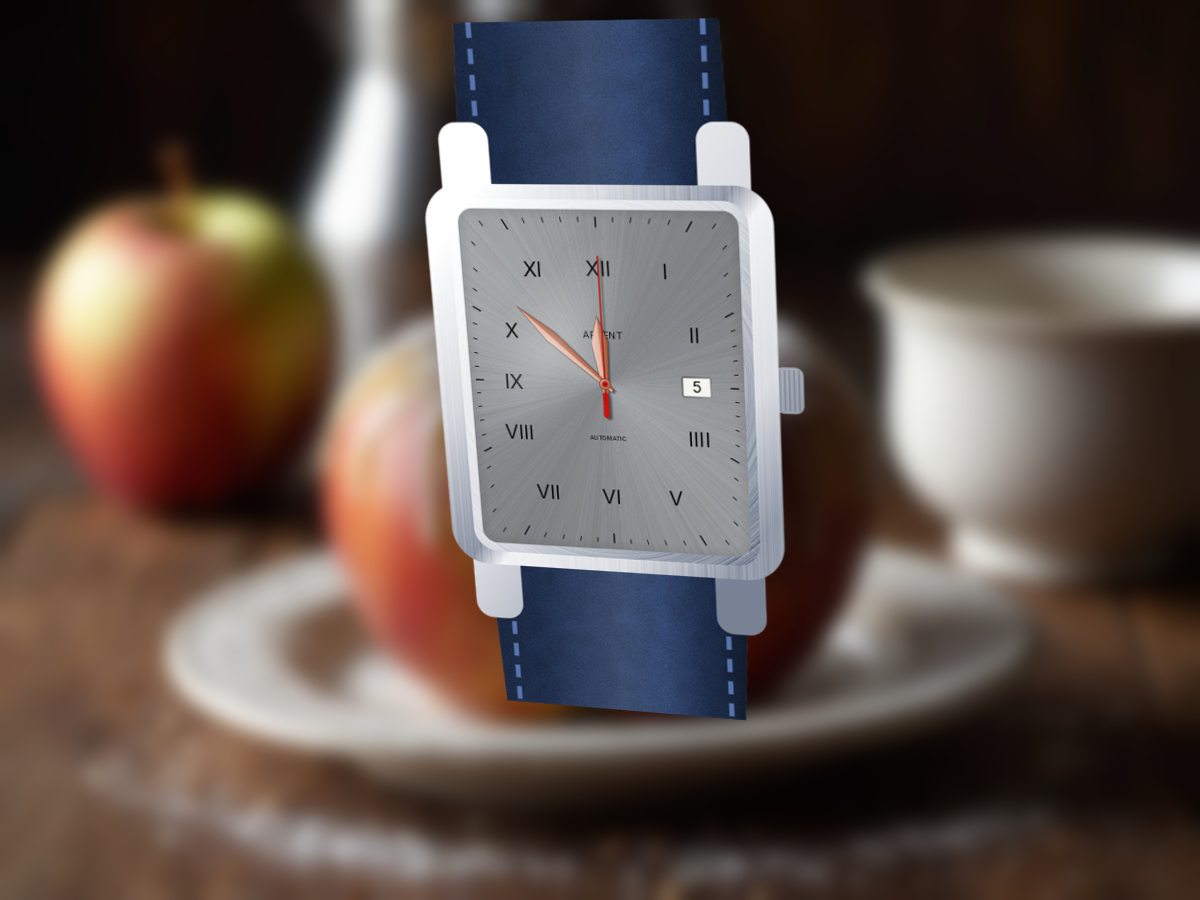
11:52:00
